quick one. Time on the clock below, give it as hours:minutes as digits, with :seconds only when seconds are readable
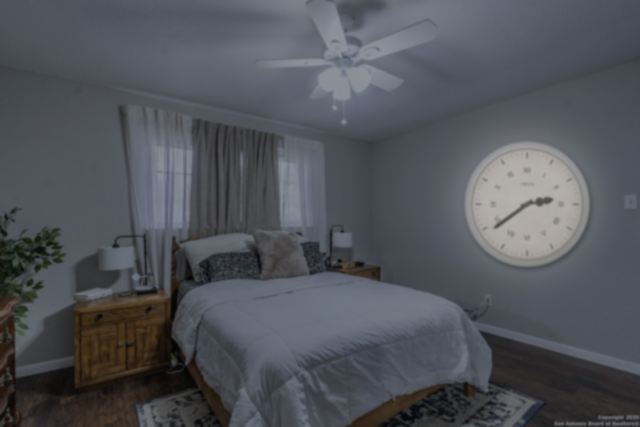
2:39
